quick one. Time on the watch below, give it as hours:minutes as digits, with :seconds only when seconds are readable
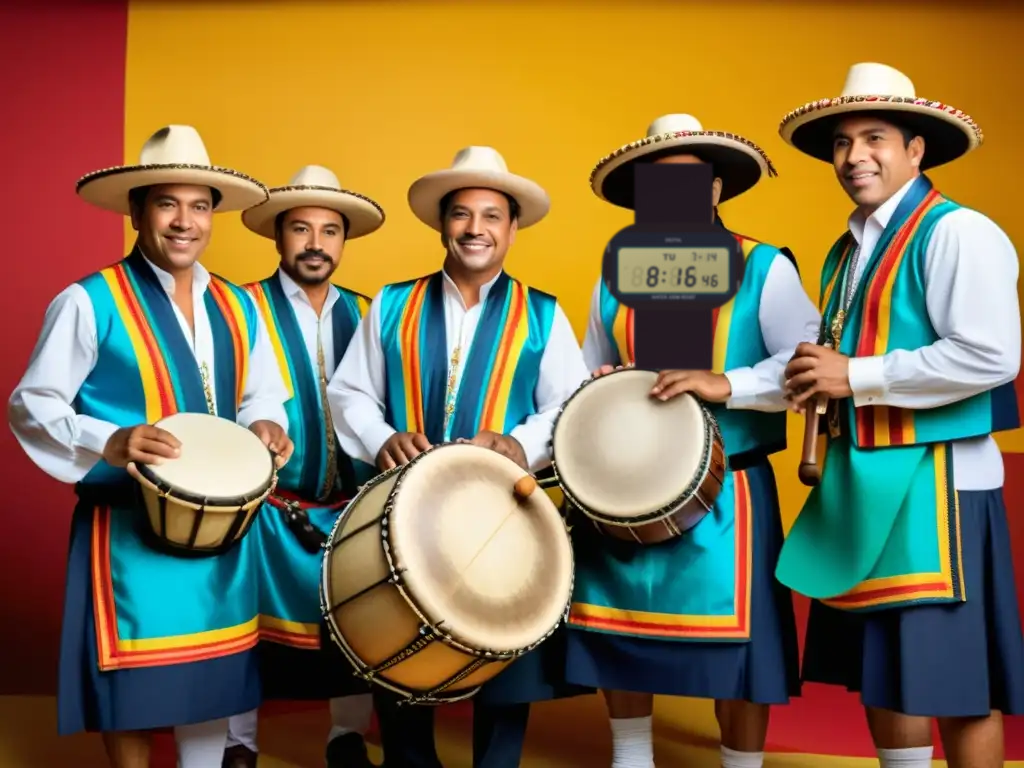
8:16:46
